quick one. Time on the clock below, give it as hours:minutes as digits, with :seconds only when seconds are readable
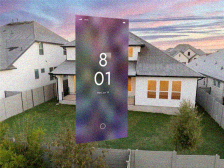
8:01
